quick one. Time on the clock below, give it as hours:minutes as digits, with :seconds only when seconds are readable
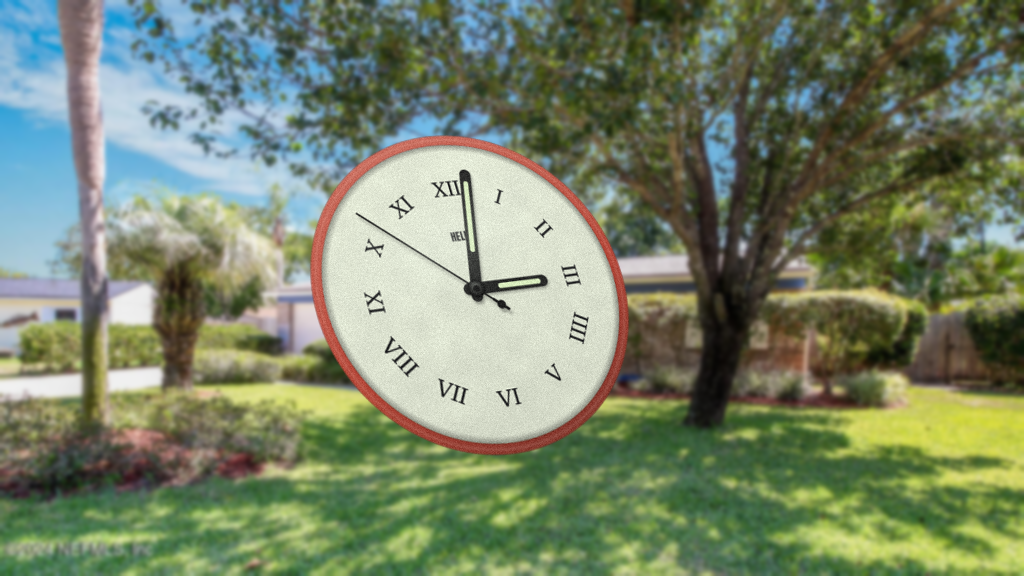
3:01:52
